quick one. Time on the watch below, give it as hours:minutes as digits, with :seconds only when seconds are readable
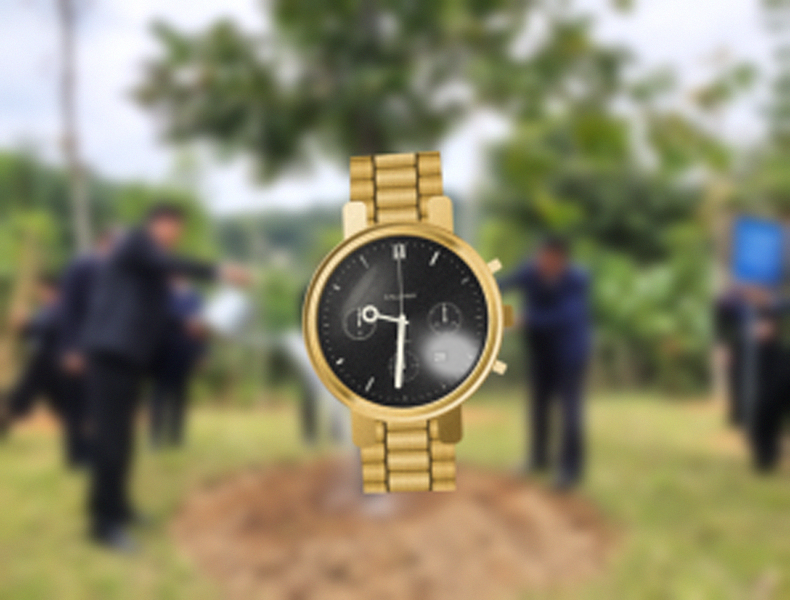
9:31
